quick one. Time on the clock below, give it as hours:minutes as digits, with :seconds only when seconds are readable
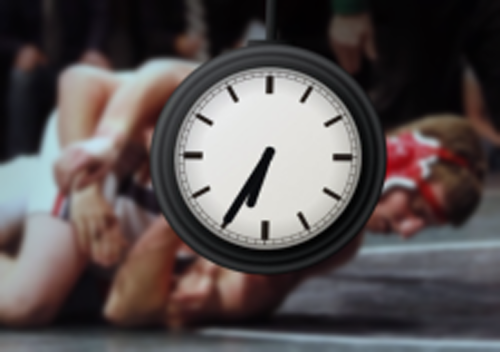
6:35
